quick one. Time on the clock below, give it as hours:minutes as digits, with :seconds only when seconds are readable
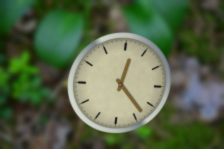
12:23
